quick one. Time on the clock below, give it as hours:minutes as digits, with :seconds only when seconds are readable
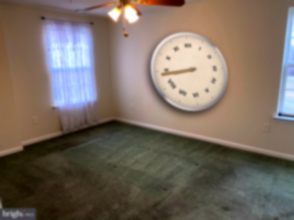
8:44
